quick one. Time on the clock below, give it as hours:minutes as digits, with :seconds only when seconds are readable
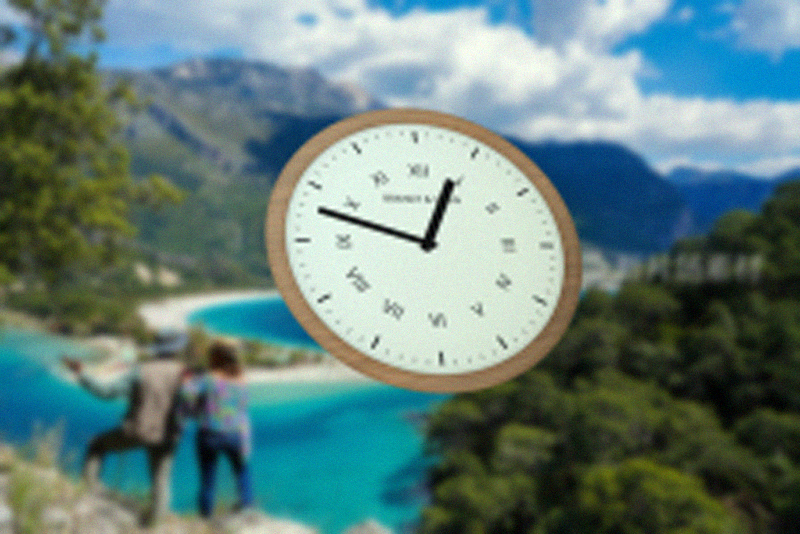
12:48
